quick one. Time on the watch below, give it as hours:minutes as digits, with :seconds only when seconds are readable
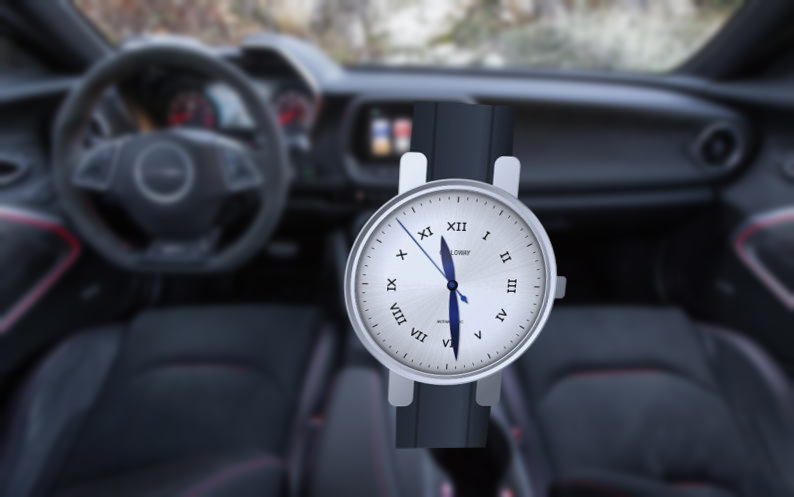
11:28:53
